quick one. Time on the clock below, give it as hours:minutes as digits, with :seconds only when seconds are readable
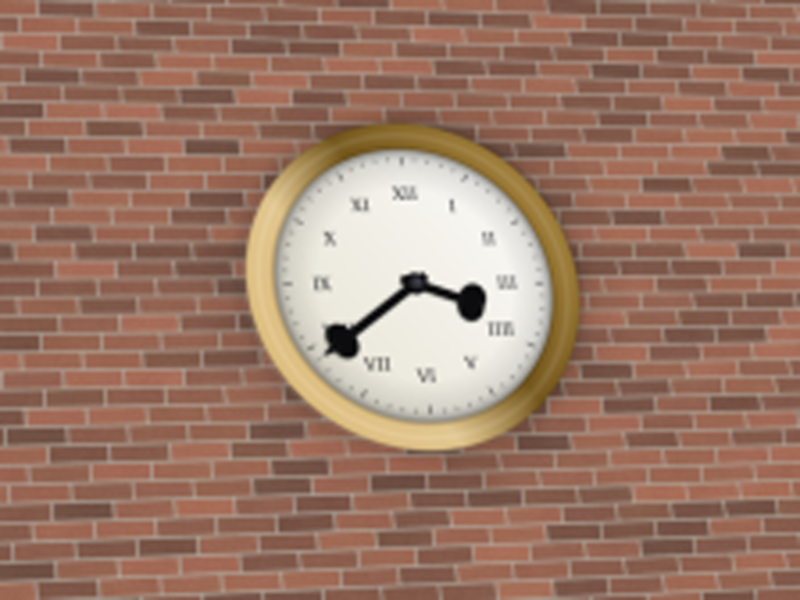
3:39
